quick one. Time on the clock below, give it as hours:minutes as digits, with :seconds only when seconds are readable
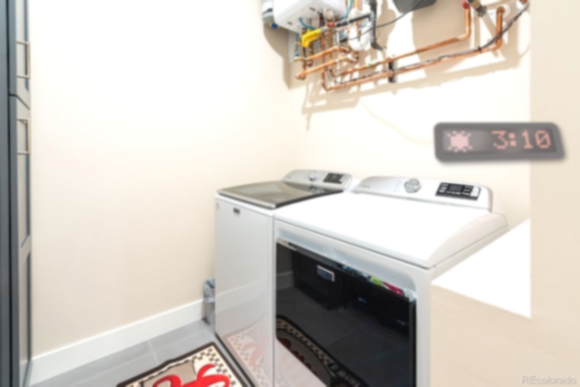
3:10
